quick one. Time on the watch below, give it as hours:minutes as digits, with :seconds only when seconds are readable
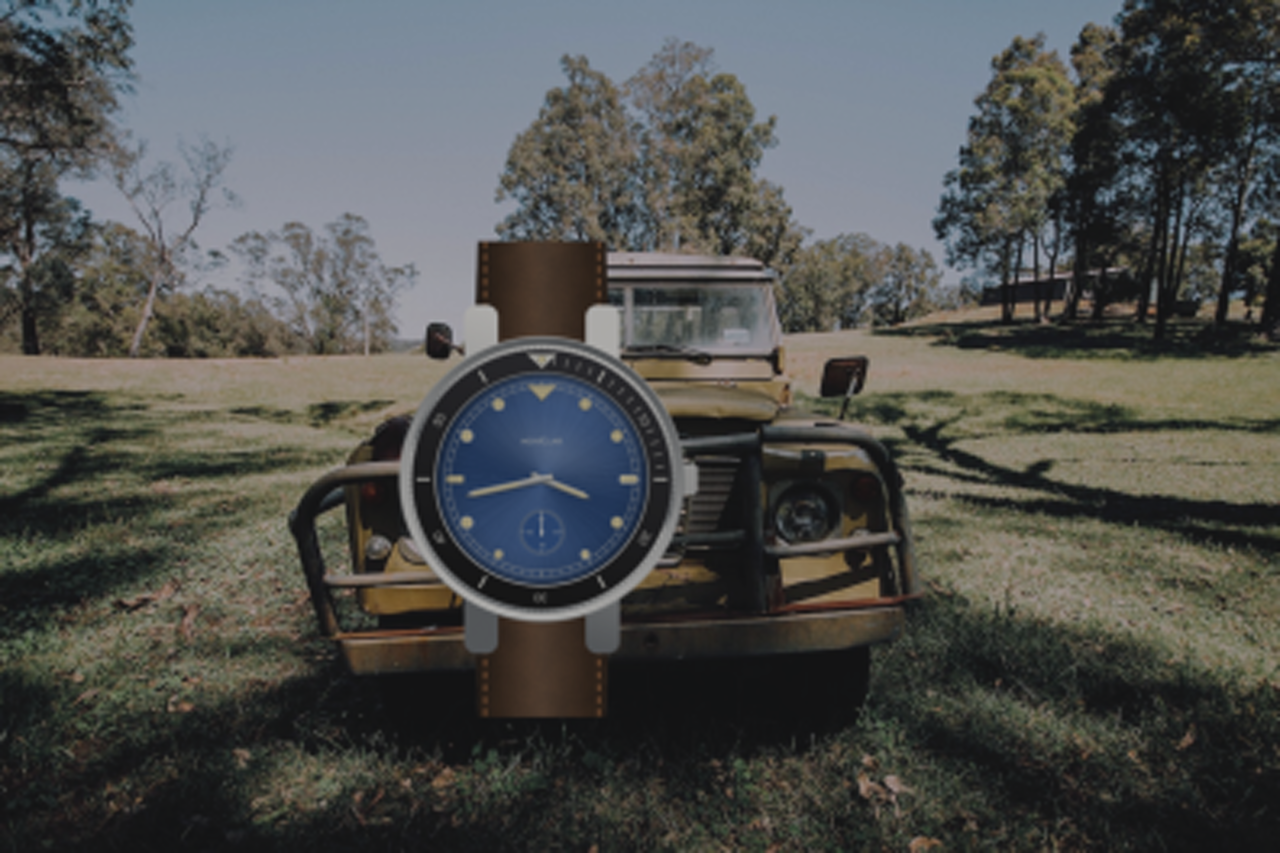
3:43
